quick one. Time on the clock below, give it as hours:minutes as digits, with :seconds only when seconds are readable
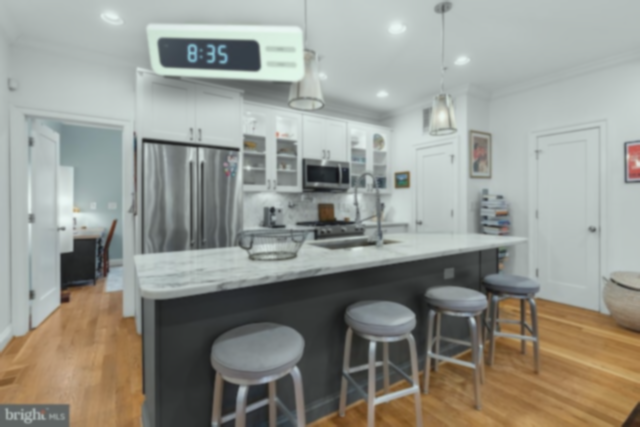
8:35
